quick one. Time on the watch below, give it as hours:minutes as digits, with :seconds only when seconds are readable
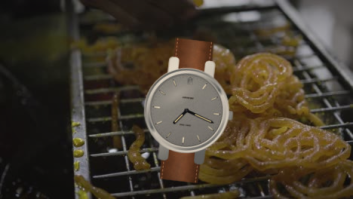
7:18
